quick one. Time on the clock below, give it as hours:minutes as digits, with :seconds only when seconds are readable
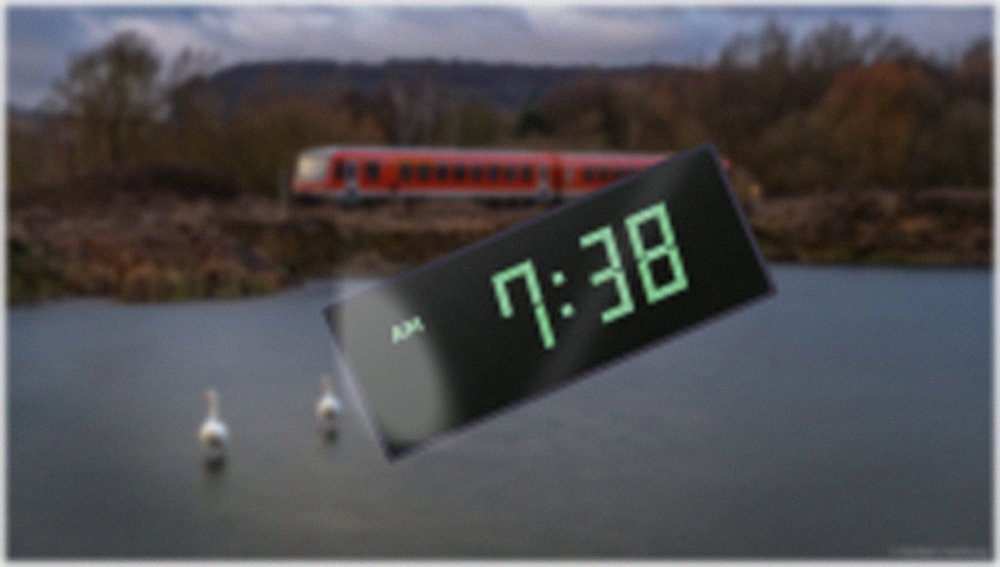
7:38
